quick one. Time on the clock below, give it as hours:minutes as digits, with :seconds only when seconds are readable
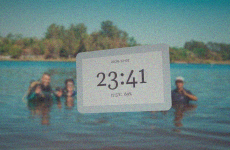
23:41
